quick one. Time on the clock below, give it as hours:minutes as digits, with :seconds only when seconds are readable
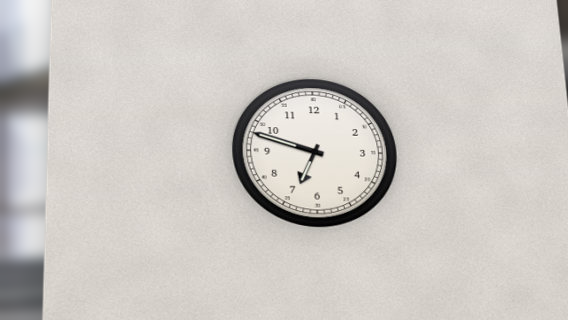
6:48
